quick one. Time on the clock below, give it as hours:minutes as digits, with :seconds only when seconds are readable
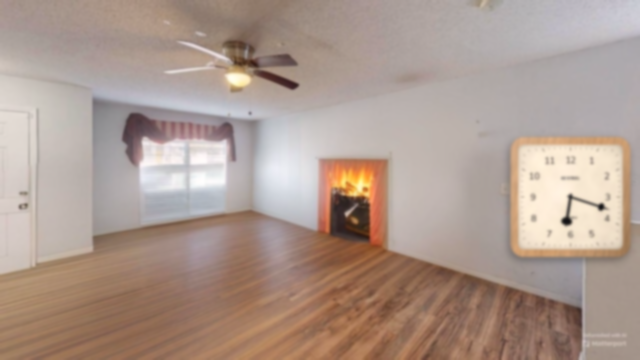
6:18
